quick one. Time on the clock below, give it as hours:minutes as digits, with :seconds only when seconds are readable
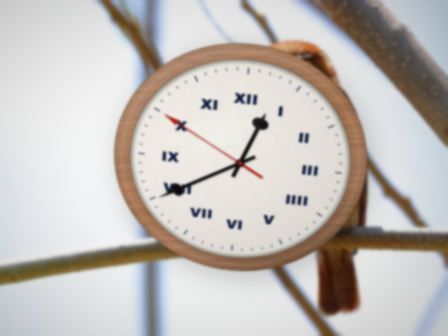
12:39:50
